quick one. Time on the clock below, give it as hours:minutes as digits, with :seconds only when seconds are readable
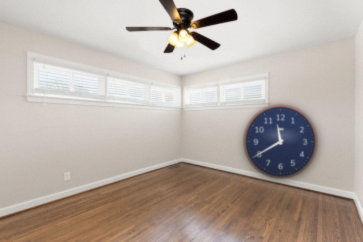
11:40
